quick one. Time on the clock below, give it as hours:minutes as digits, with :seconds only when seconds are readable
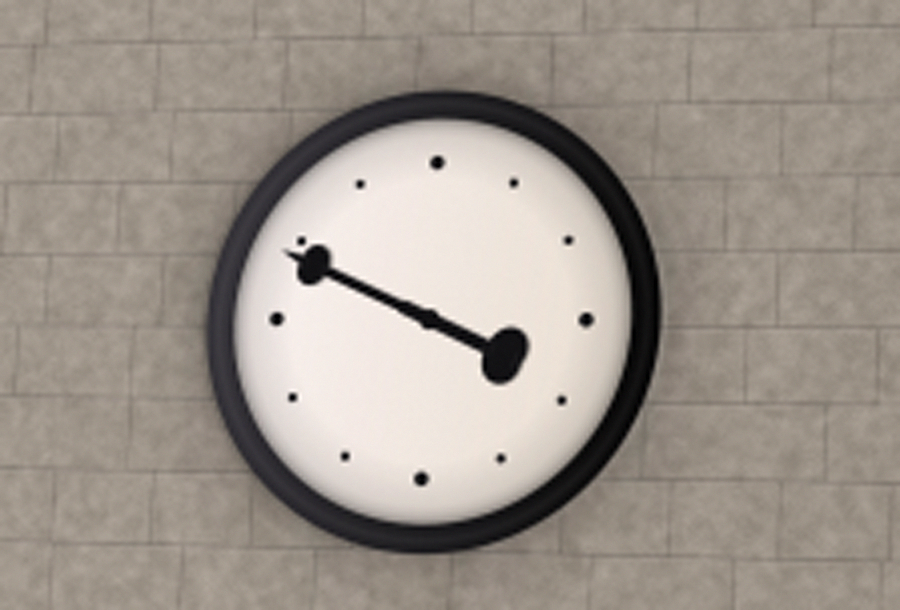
3:49
